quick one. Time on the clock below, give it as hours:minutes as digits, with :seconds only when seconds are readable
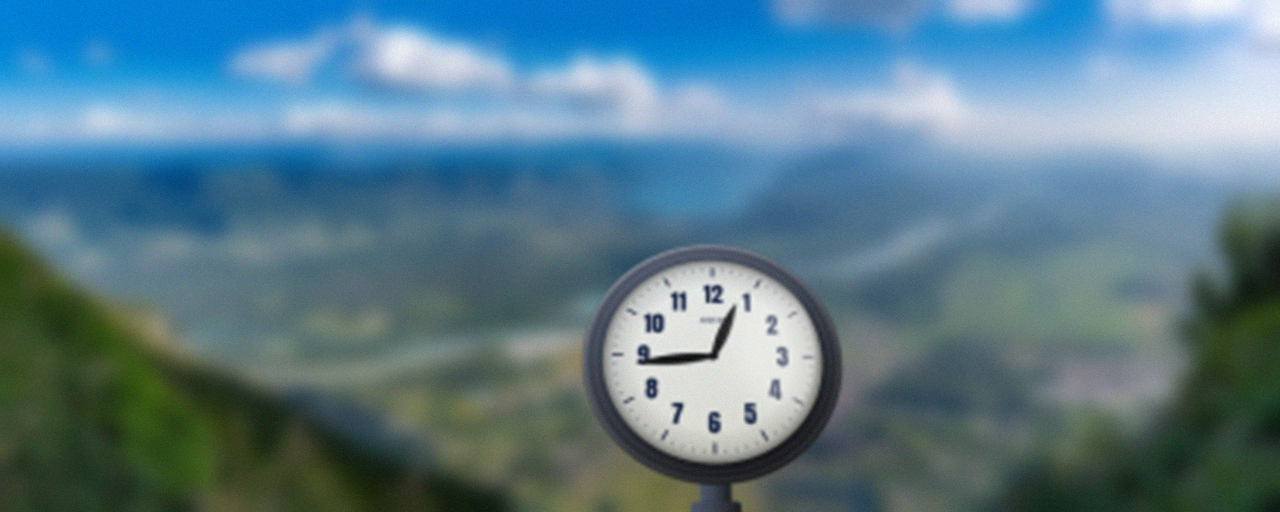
12:44
